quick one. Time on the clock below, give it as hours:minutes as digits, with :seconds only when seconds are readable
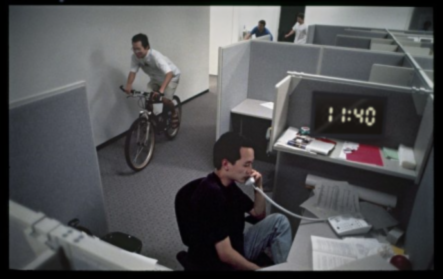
11:40
